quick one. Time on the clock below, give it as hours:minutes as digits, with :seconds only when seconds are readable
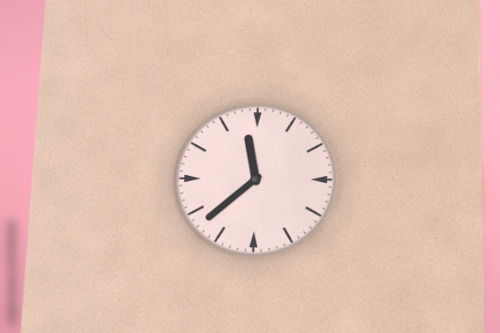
11:38
